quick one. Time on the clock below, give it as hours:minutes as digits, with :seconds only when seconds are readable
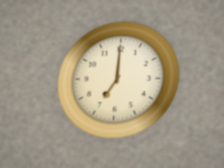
7:00
